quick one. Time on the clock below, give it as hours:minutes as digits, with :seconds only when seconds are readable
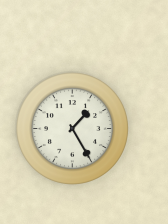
1:25
